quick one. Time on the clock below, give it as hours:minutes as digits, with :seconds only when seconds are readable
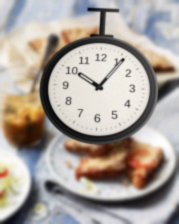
10:06
